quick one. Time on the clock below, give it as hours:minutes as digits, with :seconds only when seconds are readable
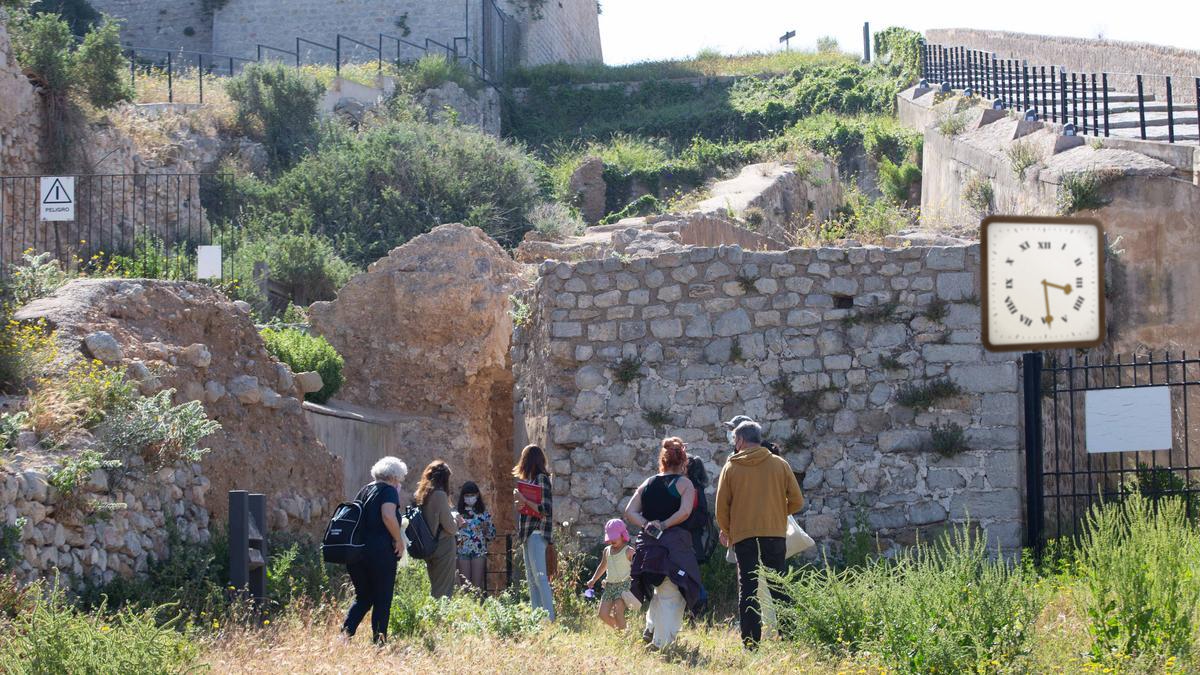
3:29
